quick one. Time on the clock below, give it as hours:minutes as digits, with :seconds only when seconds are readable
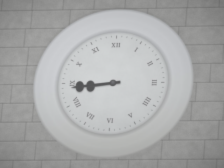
8:44
